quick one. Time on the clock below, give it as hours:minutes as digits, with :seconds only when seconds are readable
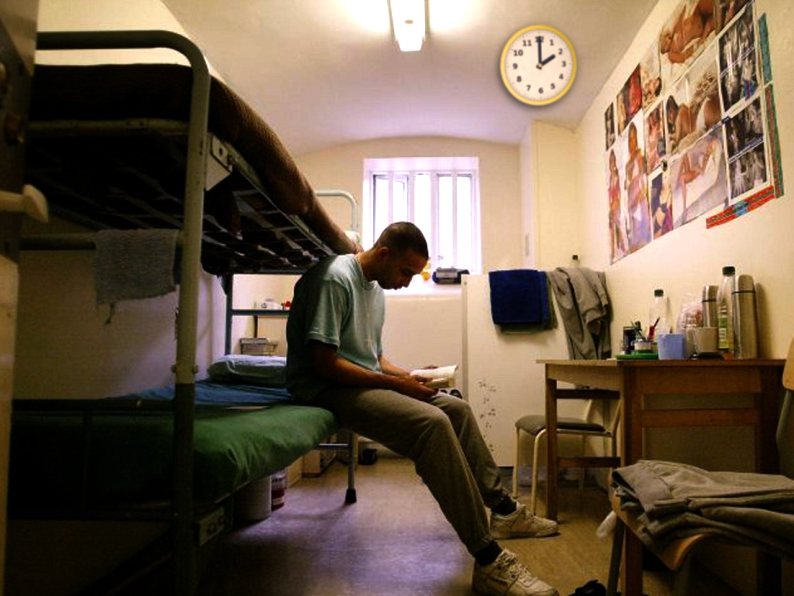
2:00
